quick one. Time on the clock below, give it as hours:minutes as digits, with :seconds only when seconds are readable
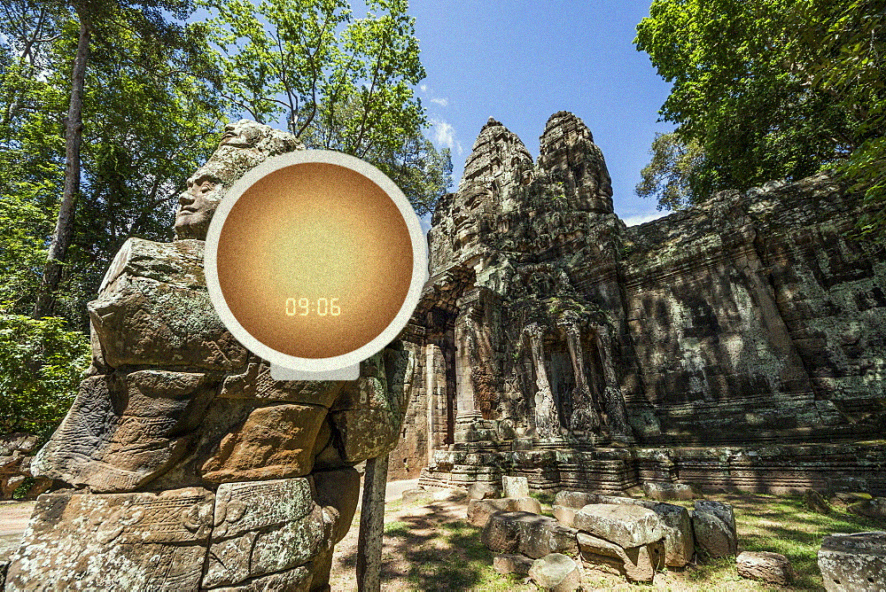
9:06
